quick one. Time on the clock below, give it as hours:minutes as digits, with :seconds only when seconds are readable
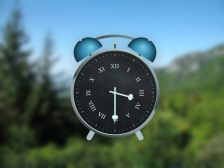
3:30
